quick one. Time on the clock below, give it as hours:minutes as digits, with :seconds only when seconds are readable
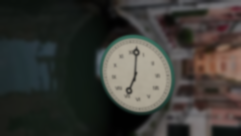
7:02
